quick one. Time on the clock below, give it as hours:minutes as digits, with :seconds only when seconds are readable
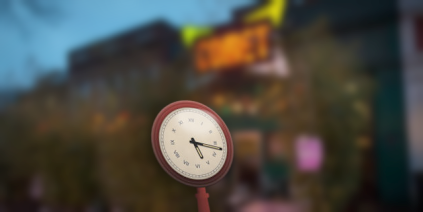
5:17
